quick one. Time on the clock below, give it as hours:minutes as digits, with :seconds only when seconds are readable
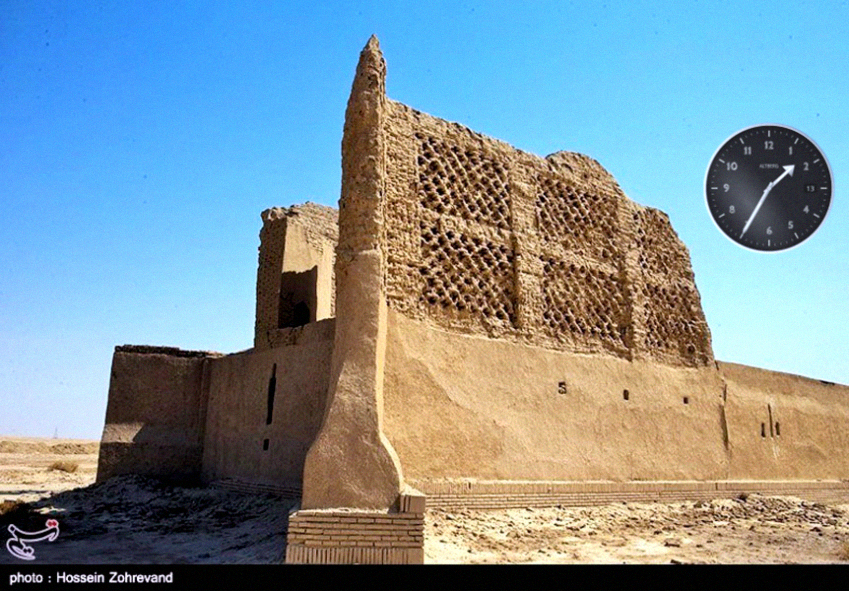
1:35
